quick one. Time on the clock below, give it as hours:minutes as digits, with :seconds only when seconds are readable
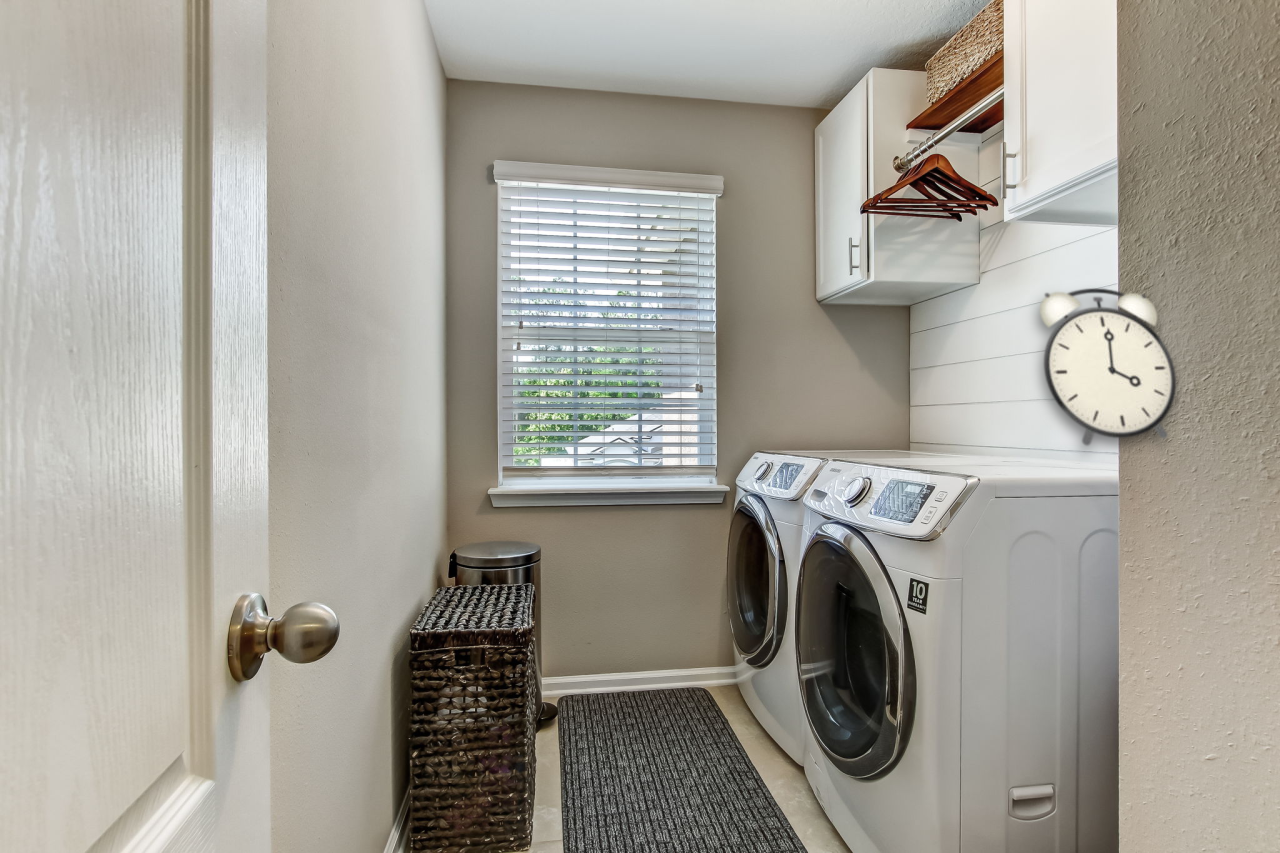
4:01
